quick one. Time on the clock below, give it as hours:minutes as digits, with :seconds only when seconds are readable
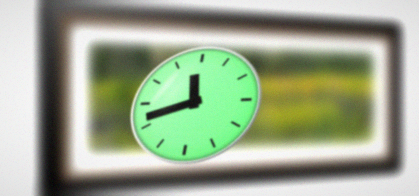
11:42
